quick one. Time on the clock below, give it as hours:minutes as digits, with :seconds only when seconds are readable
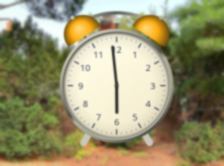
5:59
